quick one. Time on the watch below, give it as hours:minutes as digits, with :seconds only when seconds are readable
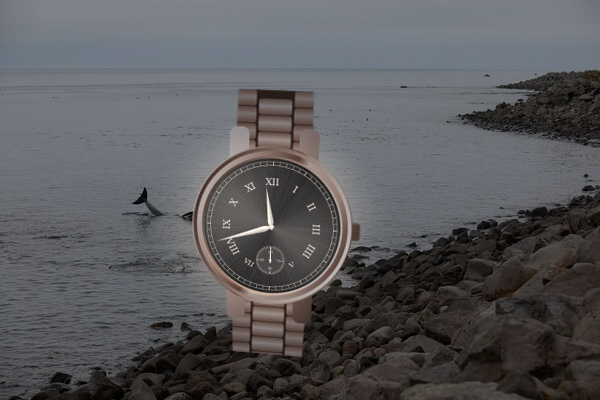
11:42
